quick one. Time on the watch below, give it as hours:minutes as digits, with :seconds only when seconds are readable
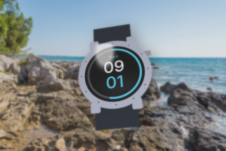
9:01
